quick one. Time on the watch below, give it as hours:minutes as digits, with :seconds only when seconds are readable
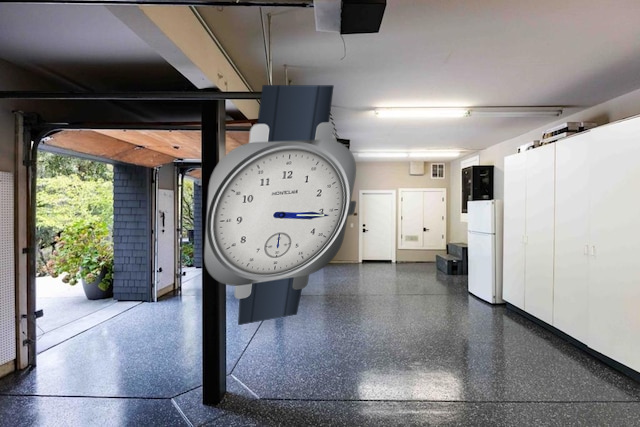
3:16
